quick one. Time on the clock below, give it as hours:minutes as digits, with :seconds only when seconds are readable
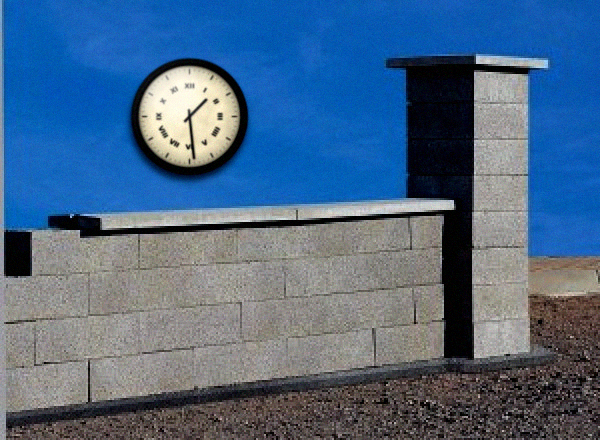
1:29
